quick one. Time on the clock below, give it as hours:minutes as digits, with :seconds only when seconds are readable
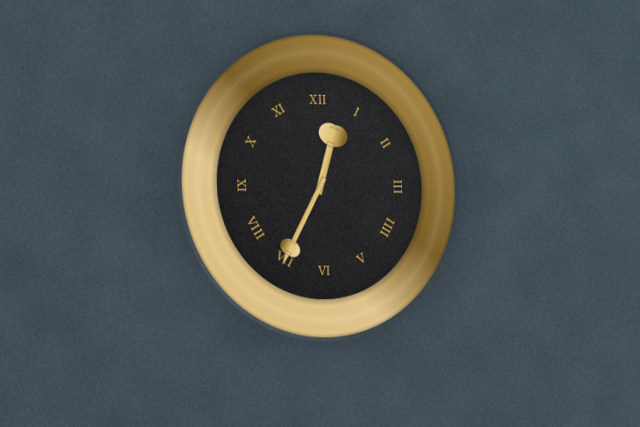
12:35
